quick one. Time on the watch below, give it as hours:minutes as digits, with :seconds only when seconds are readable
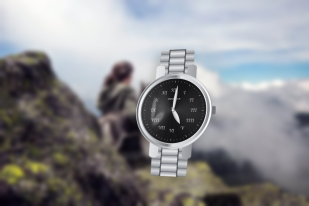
5:01
